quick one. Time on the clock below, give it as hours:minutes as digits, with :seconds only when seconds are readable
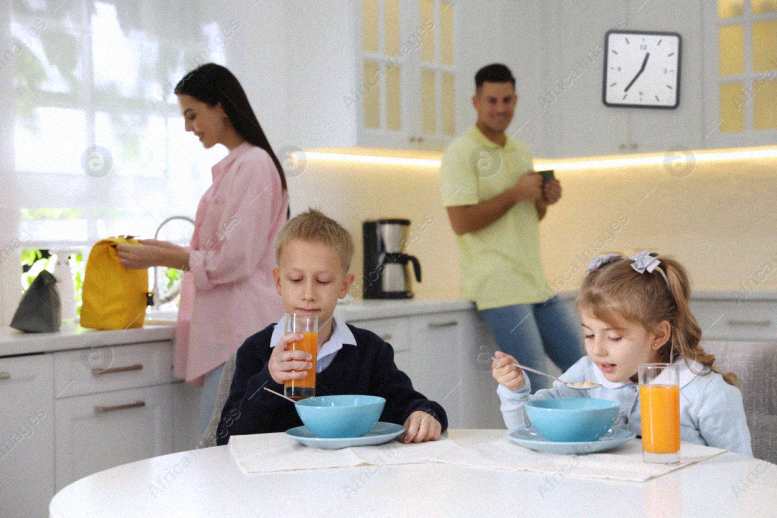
12:36
